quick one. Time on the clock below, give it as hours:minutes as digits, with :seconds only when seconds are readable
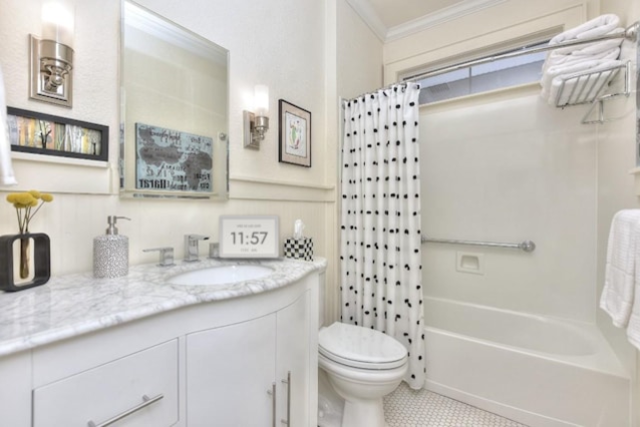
11:57
